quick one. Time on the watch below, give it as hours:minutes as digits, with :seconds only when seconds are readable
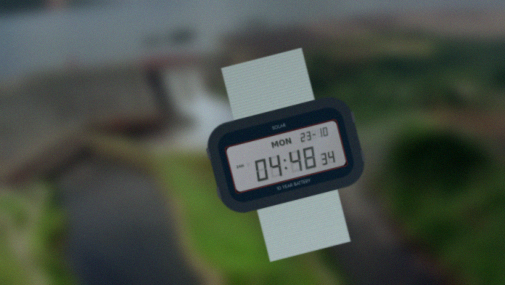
4:48:34
